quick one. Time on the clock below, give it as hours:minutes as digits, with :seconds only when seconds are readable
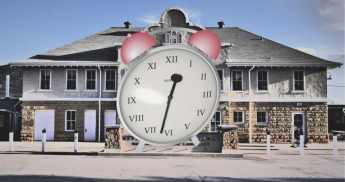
12:32
